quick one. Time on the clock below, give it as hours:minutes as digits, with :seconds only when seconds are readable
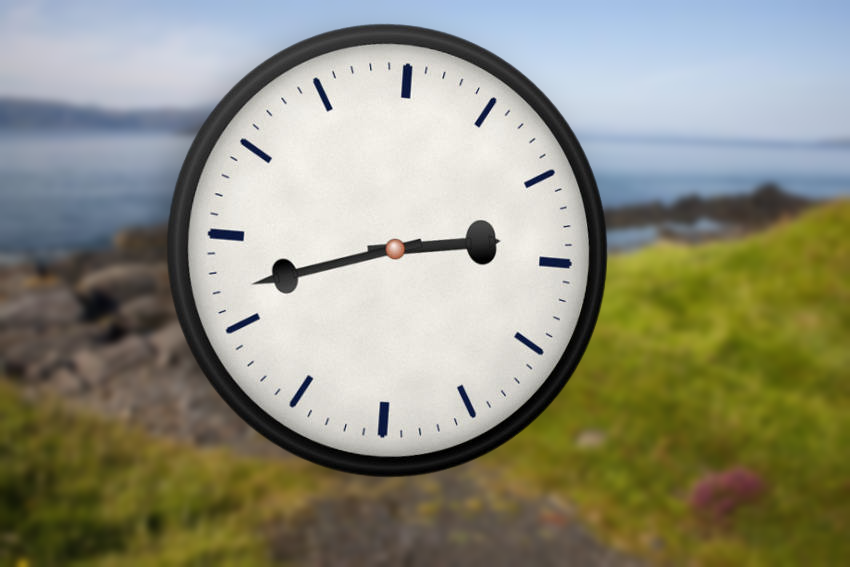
2:42
